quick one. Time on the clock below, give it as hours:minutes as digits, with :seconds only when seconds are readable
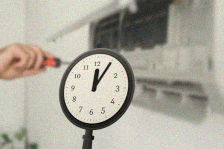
12:05
